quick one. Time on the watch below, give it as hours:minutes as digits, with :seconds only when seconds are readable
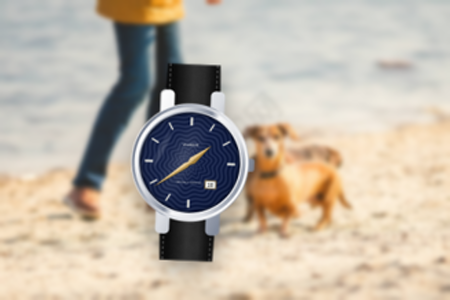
1:39
